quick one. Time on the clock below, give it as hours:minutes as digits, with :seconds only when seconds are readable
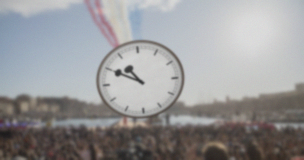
10:50
